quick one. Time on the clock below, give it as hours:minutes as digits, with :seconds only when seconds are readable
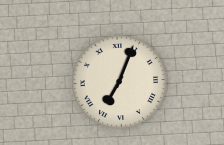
7:04
